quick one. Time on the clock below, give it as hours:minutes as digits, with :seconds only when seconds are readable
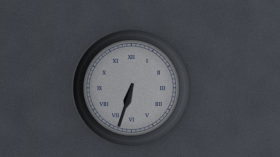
6:33
